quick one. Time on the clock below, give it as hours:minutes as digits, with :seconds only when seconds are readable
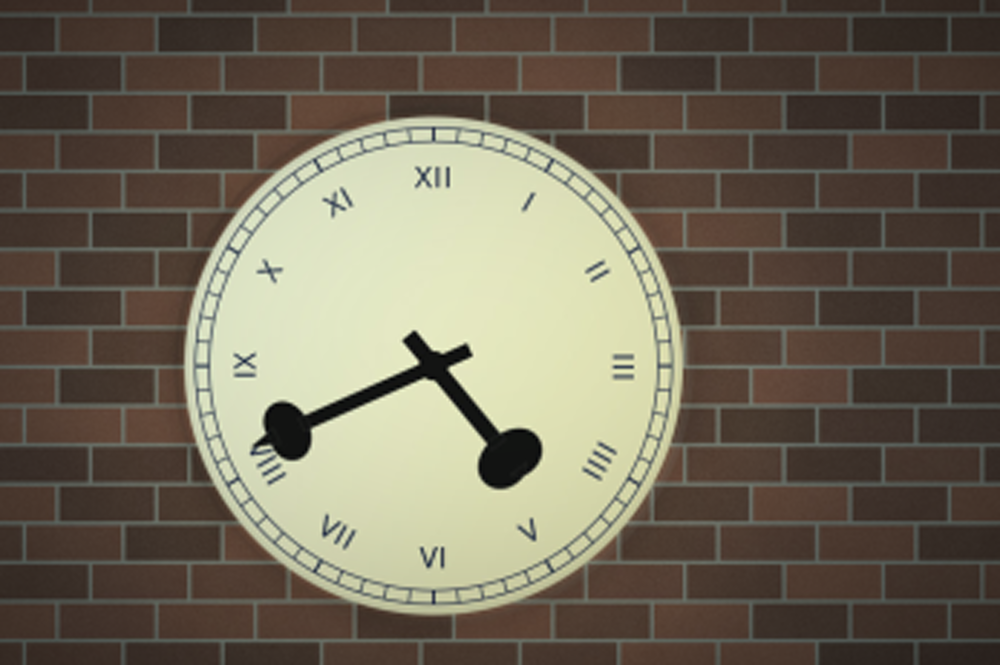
4:41
